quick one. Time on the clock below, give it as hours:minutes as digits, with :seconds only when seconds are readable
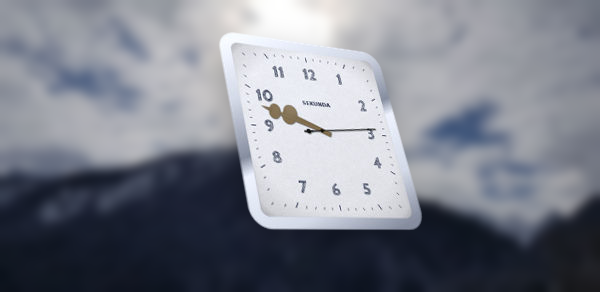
9:48:14
